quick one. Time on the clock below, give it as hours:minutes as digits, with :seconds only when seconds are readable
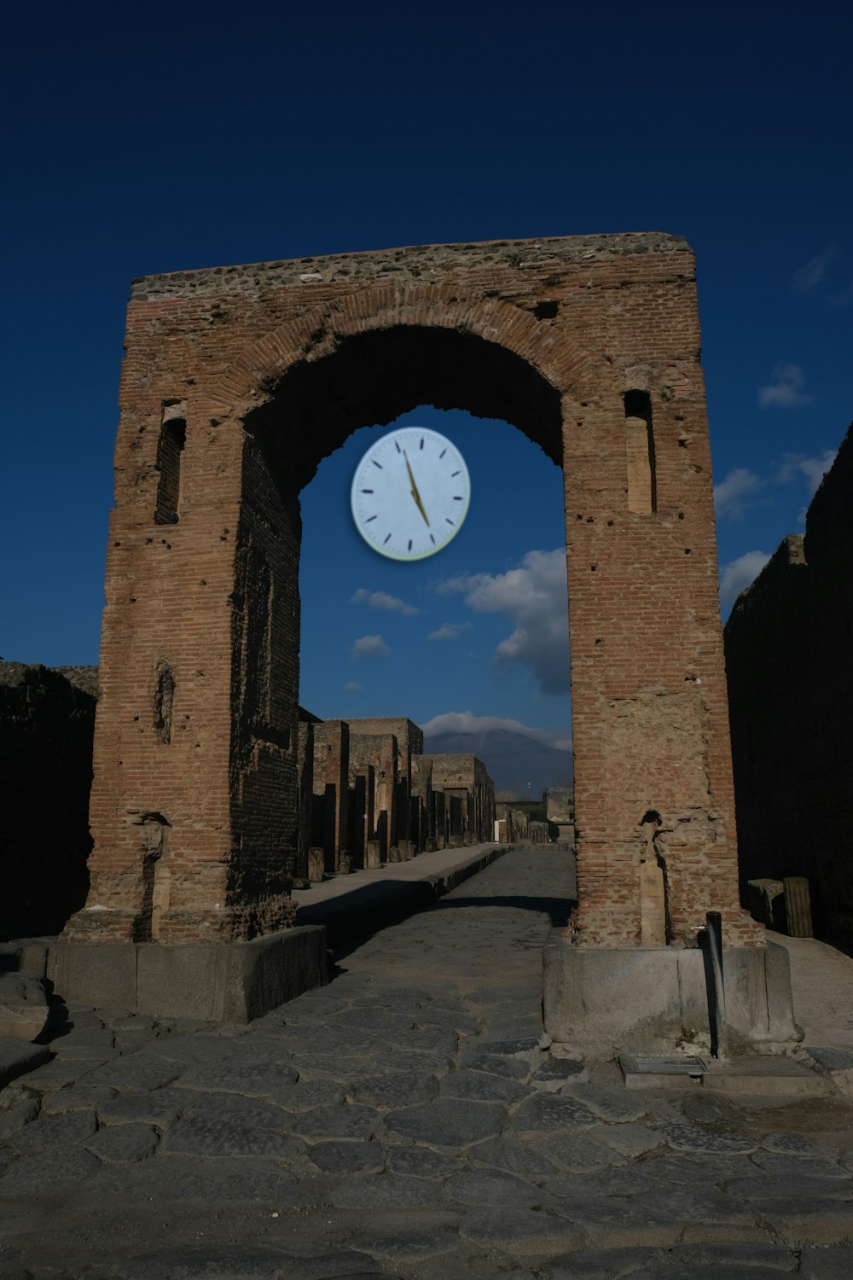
4:56
